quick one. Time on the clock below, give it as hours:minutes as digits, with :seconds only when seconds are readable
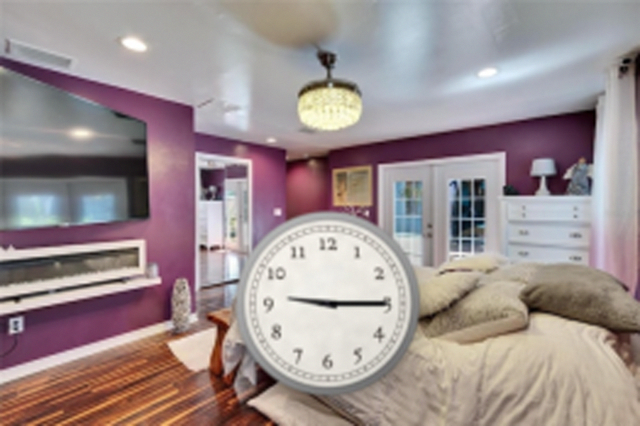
9:15
